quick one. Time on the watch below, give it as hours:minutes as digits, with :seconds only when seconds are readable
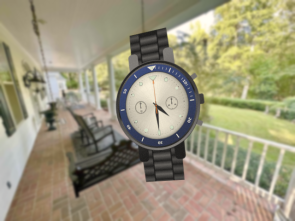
4:30
